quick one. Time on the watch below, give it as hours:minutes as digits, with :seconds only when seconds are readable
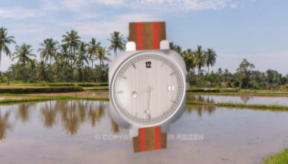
8:31
